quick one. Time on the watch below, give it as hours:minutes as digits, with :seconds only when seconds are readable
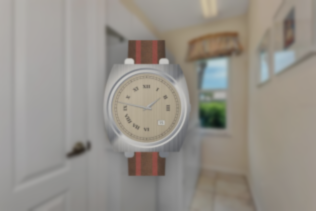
1:47
